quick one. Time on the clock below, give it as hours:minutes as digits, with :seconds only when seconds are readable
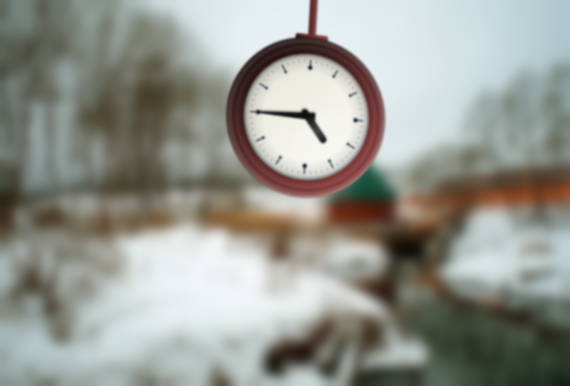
4:45
